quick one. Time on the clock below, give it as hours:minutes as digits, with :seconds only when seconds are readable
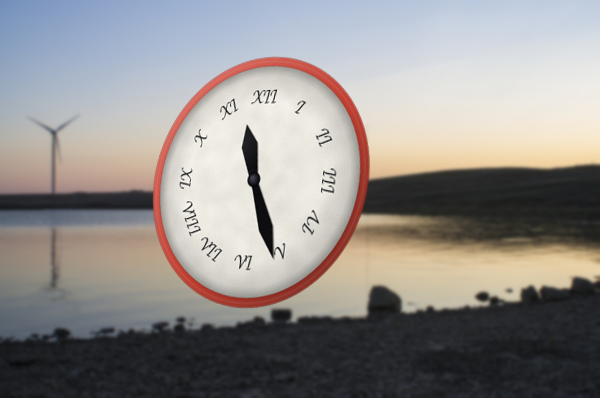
11:26
